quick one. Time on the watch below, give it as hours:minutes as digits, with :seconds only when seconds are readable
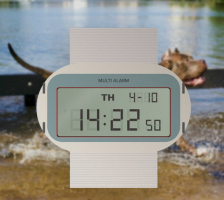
14:22:50
